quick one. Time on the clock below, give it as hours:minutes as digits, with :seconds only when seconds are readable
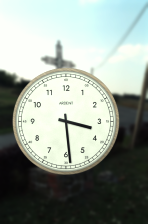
3:29
